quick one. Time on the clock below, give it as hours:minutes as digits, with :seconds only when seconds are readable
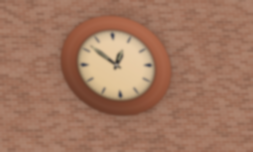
12:52
